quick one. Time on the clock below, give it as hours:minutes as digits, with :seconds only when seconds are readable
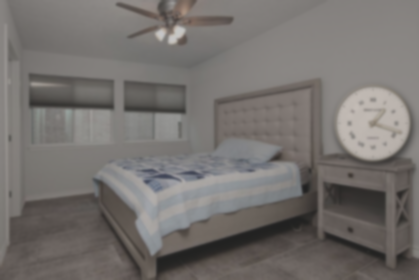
1:18
